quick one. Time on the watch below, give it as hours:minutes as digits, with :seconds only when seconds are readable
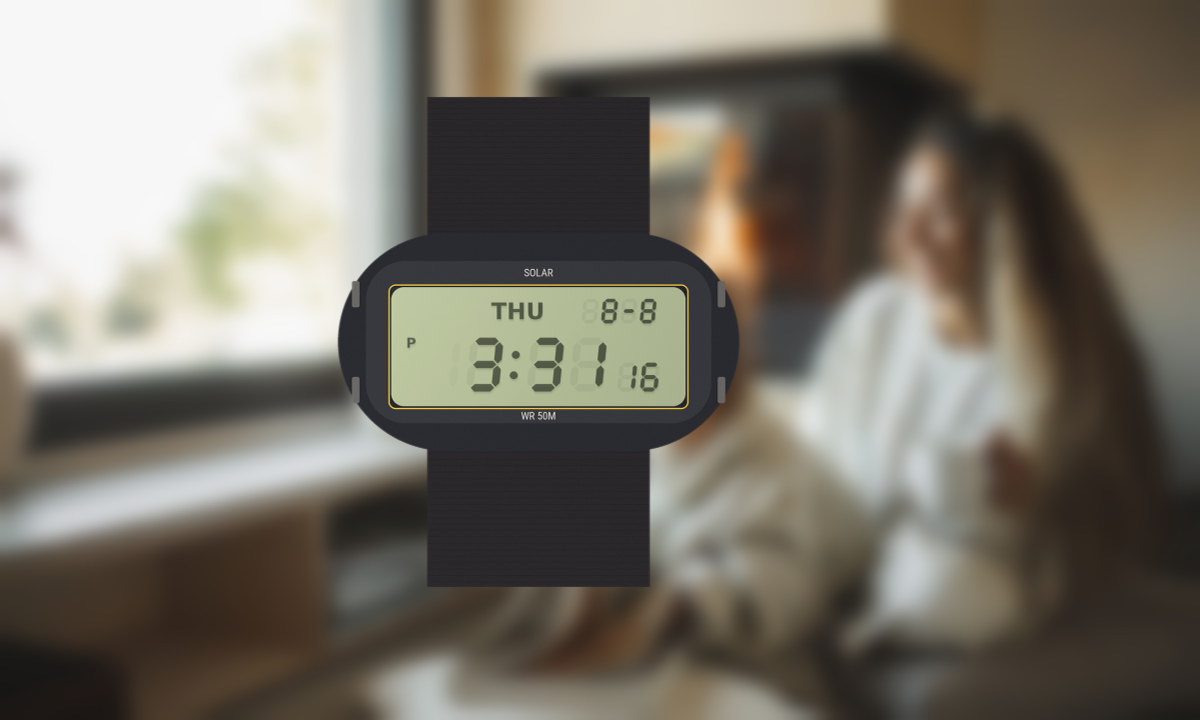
3:31:16
